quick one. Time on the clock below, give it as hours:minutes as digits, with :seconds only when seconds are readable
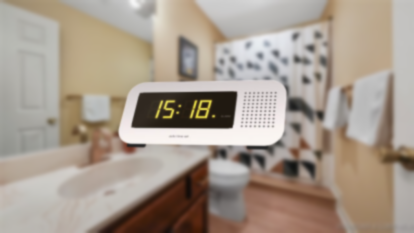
15:18
